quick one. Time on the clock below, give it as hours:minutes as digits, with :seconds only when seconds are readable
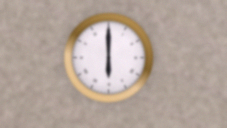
6:00
